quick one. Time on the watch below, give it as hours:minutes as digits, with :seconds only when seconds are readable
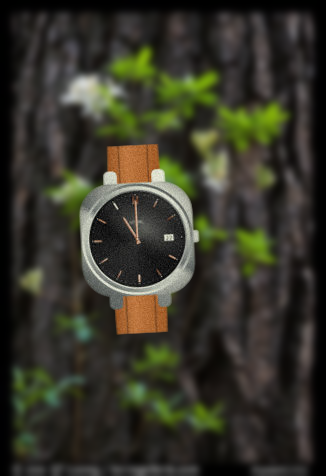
11:00
